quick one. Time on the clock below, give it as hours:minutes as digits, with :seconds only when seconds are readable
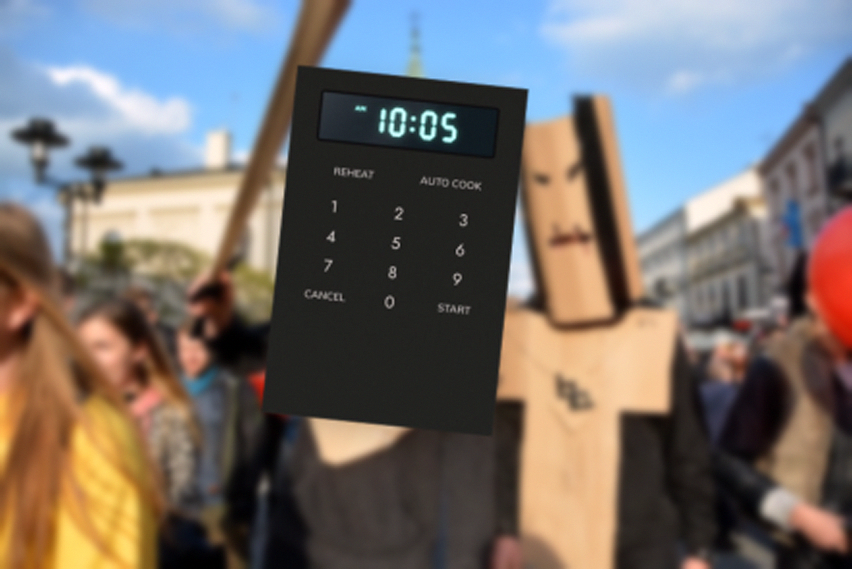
10:05
